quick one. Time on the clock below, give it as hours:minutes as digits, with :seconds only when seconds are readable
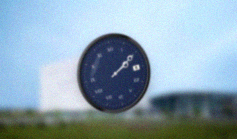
2:10
